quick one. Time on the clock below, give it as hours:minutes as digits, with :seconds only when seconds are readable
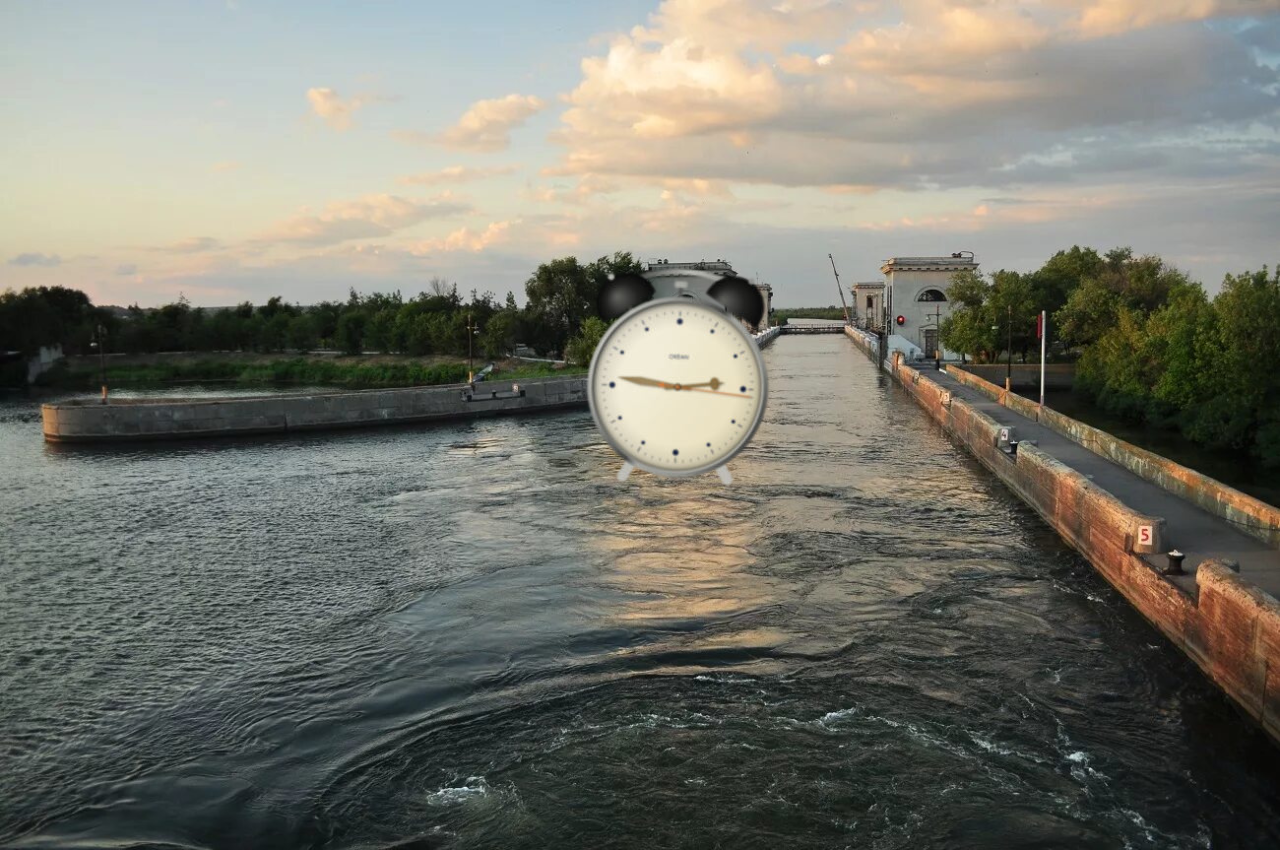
2:46:16
